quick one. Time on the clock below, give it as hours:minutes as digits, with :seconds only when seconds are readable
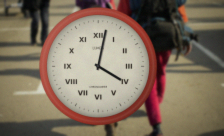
4:02
